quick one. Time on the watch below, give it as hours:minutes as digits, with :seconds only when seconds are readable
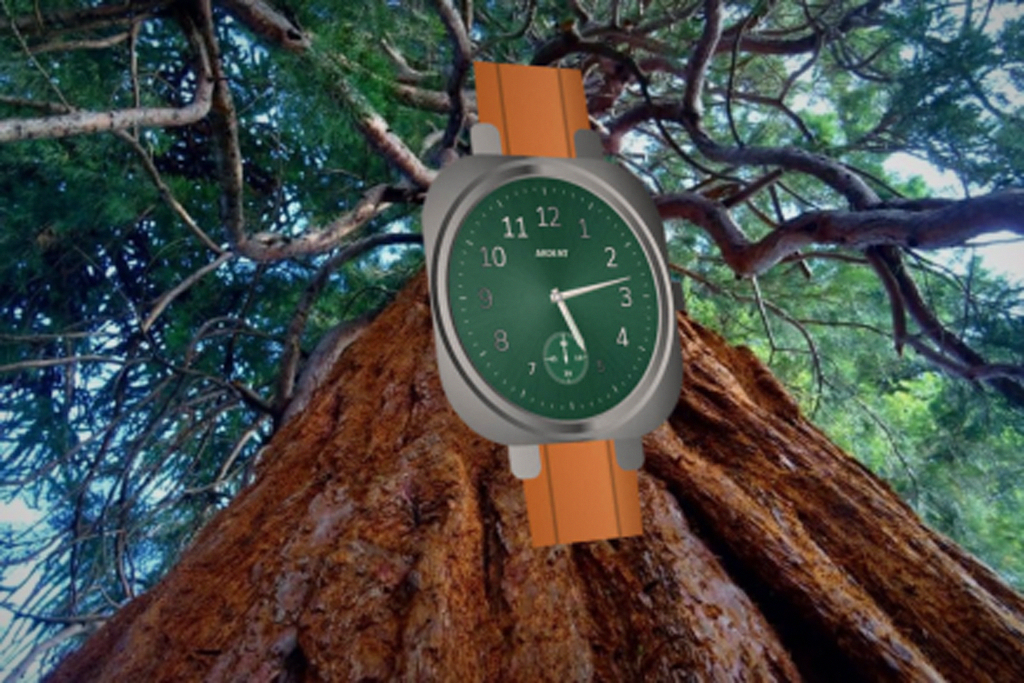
5:13
